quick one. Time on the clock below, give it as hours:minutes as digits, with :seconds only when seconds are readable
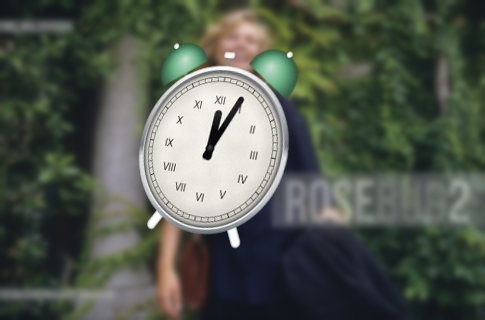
12:04
